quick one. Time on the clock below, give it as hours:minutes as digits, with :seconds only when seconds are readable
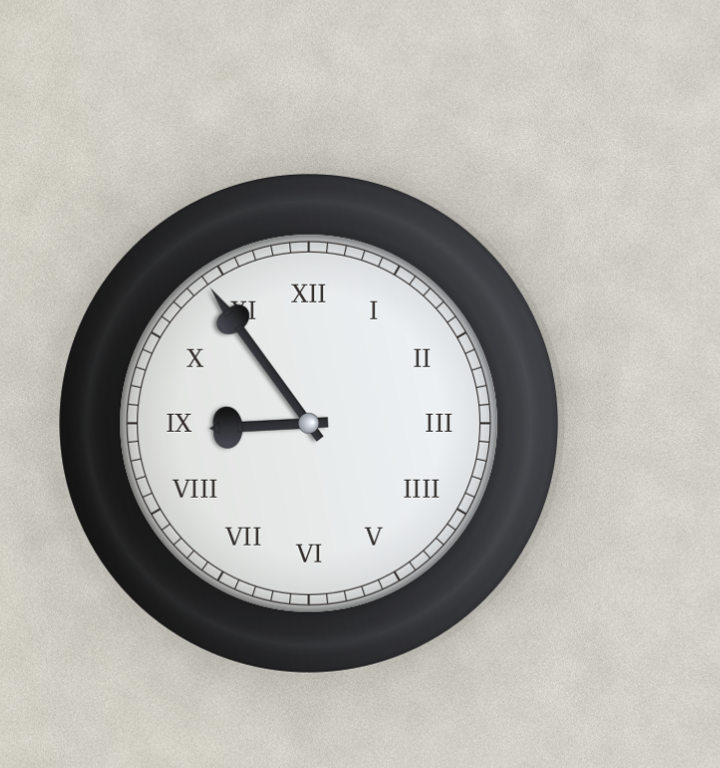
8:54
